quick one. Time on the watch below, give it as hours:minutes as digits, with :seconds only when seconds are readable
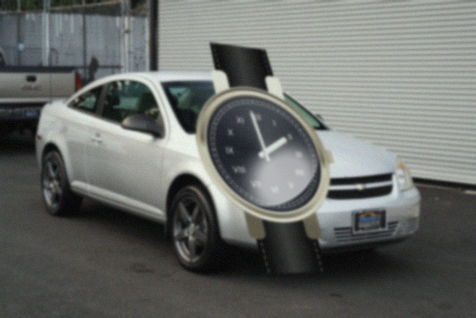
1:59
